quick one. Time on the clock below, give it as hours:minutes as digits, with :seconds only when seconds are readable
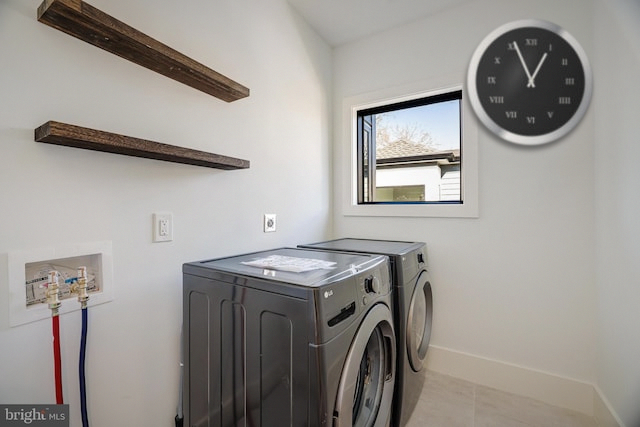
12:56
